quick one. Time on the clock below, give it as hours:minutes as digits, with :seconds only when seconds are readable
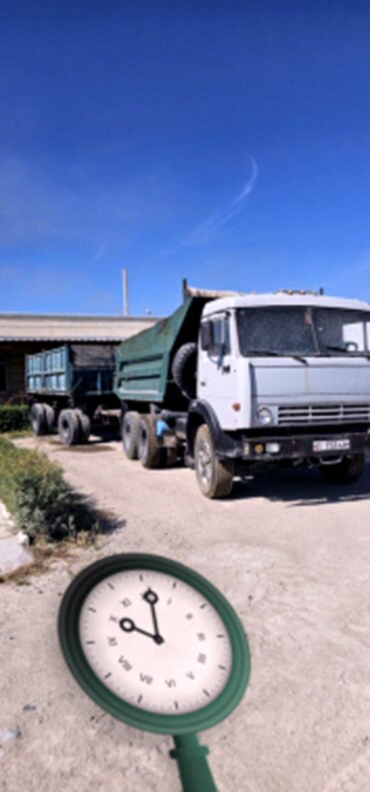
10:01
